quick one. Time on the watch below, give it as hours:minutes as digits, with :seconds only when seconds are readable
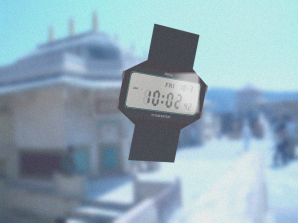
10:02:42
